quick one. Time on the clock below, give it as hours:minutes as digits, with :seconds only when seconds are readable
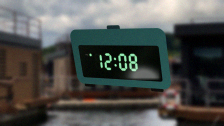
12:08
